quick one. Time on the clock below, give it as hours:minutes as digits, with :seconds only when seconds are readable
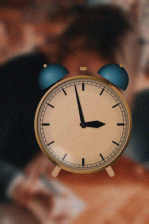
2:58
